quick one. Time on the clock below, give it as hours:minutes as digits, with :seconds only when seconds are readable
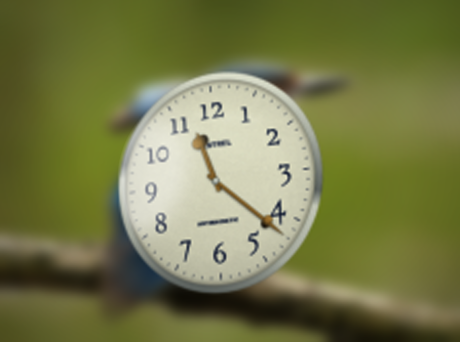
11:22
